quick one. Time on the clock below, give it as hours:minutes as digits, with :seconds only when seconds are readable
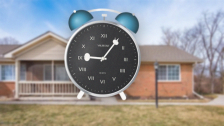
9:06
